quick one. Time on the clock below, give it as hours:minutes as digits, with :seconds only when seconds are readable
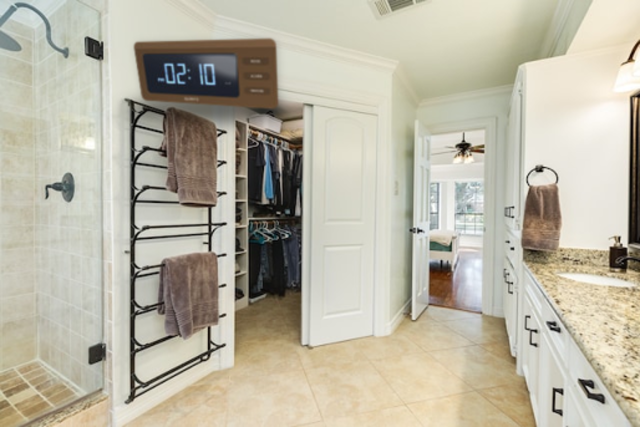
2:10
